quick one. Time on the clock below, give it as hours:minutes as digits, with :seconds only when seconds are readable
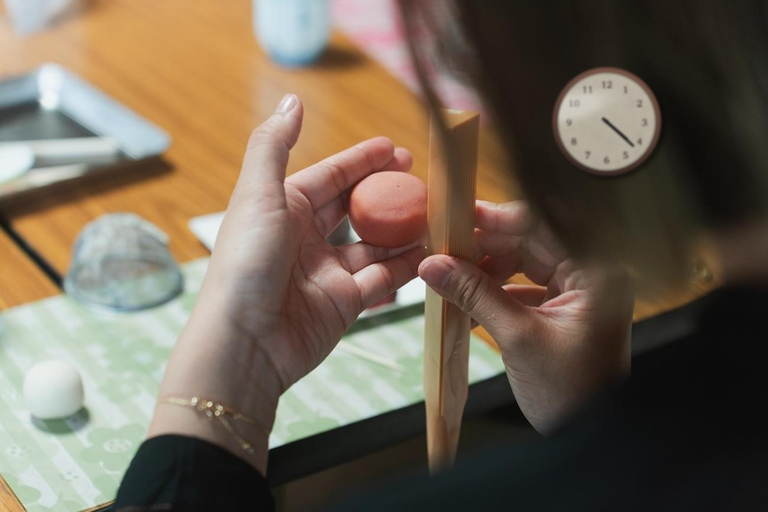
4:22
